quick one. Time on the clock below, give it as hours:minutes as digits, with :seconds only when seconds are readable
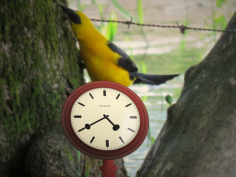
4:40
